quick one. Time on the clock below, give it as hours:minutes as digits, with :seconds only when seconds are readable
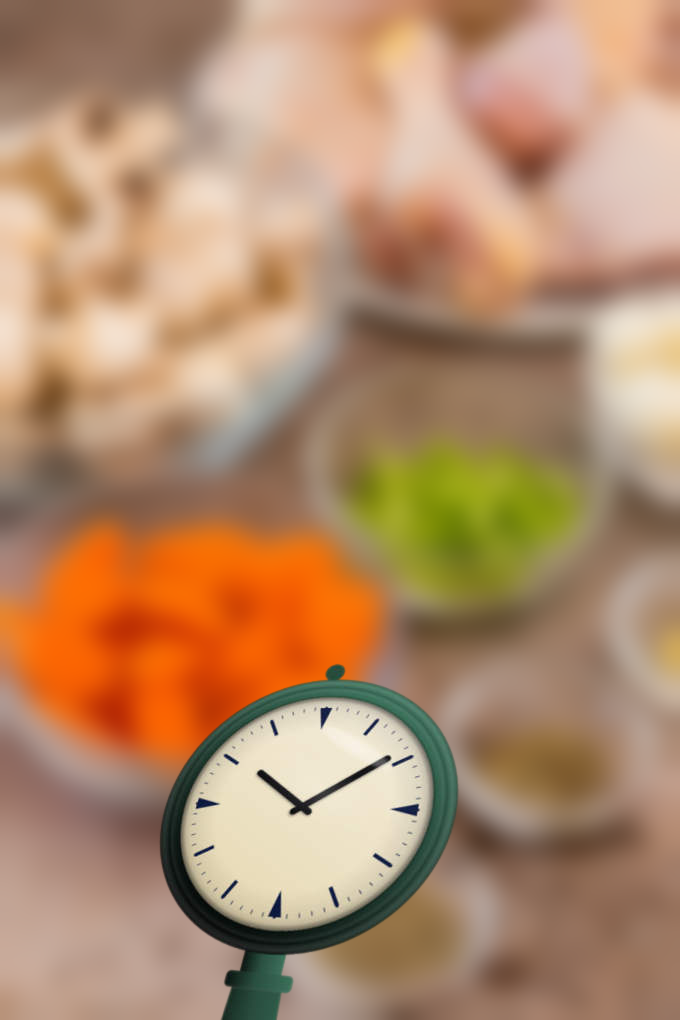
10:09
